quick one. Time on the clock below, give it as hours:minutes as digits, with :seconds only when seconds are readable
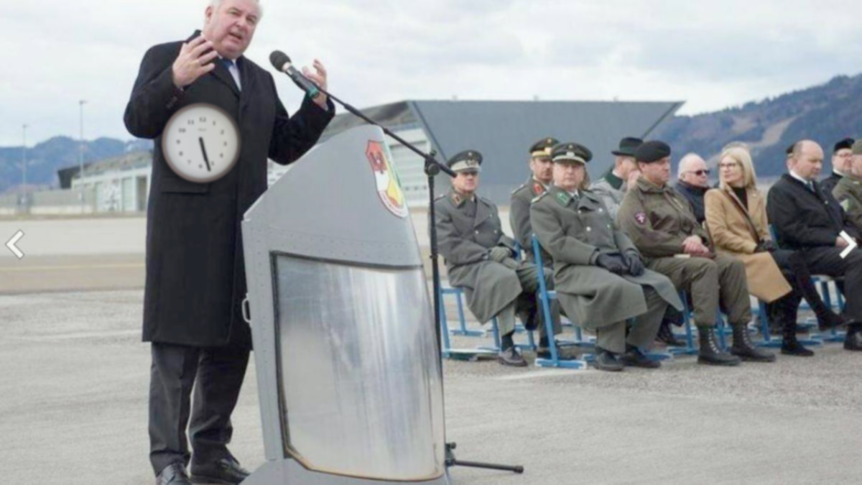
5:27
